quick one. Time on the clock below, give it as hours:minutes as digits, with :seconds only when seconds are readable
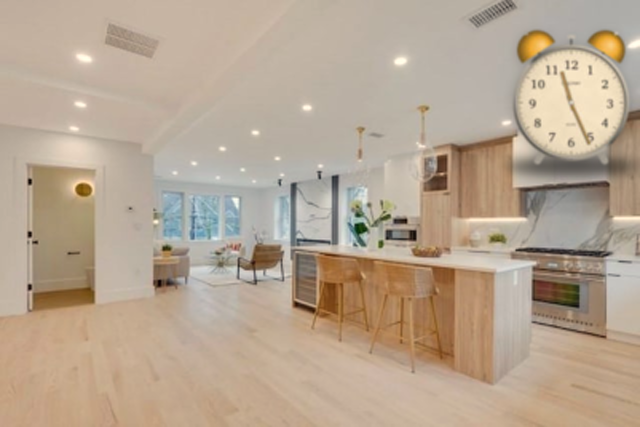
11:26
